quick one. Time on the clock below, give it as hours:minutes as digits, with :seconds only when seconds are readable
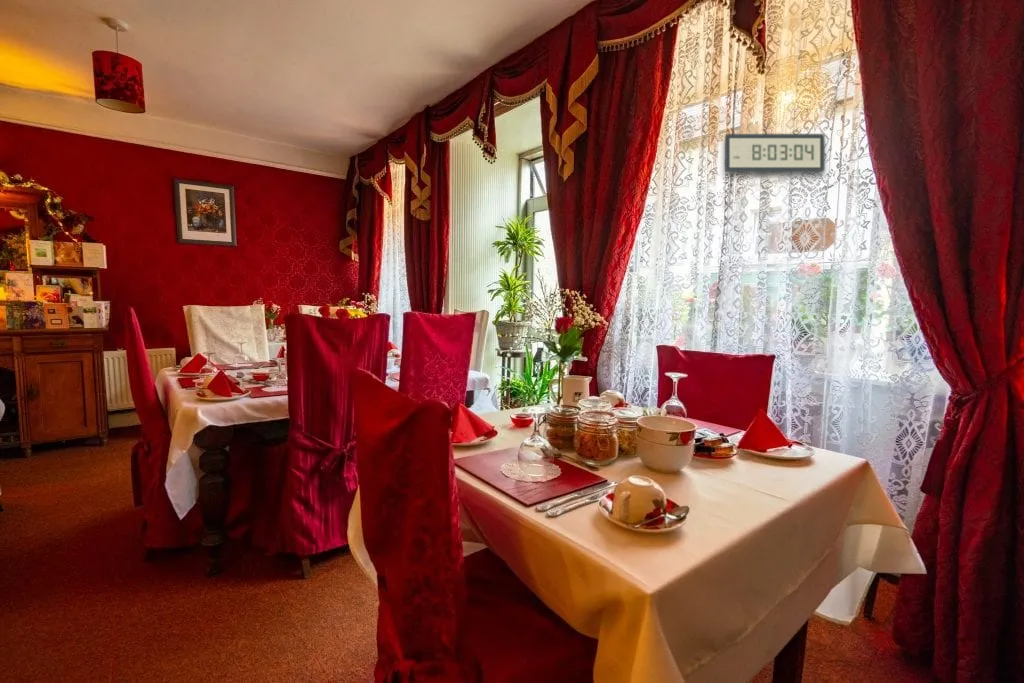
8:03:04
